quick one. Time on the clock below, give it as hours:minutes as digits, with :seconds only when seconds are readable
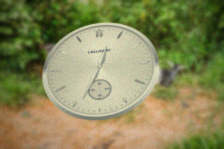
12:34
